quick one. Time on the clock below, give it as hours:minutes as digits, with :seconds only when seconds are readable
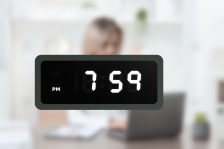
7:59
